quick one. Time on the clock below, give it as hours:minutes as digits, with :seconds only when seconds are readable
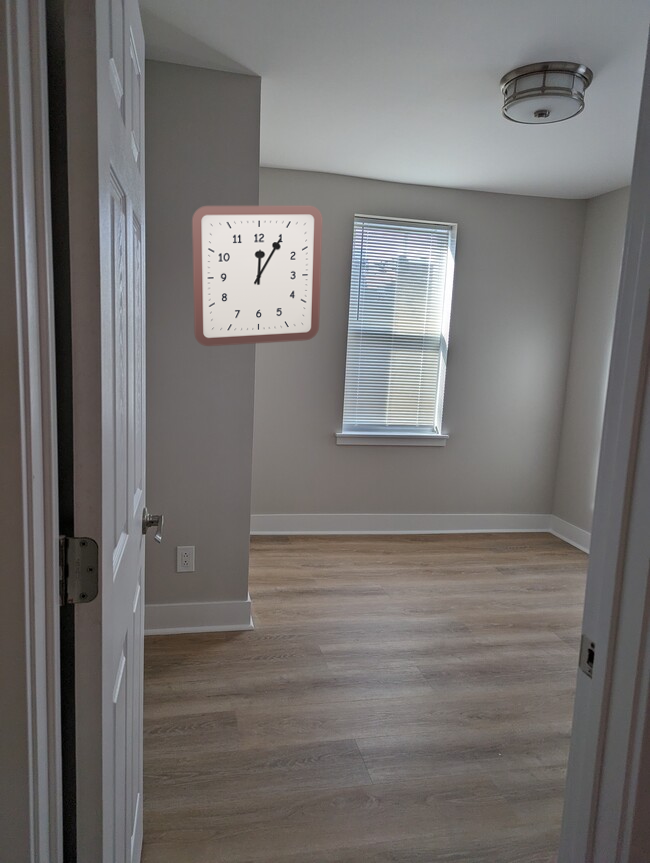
12:05
